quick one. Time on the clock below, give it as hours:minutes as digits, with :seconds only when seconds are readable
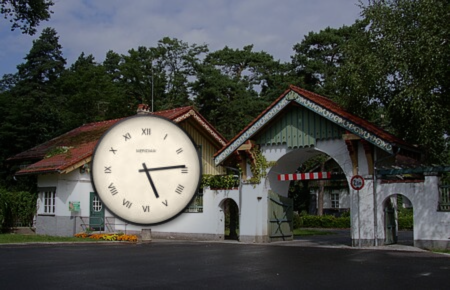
5:14
